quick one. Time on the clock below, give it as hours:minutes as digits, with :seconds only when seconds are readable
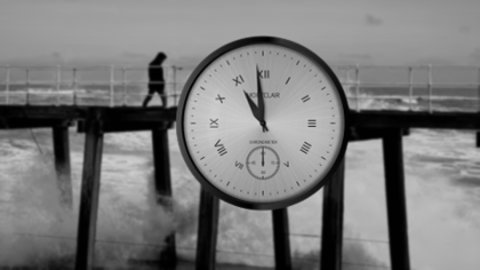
10:59
